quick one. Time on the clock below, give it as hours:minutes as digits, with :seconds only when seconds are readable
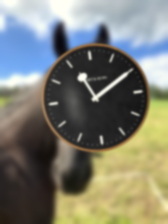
11:10
